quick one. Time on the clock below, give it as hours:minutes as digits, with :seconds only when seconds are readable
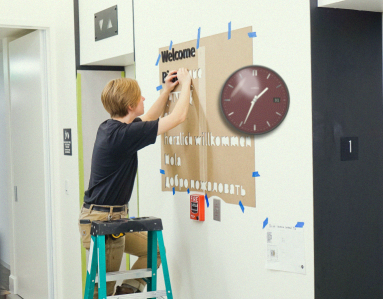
1:34
